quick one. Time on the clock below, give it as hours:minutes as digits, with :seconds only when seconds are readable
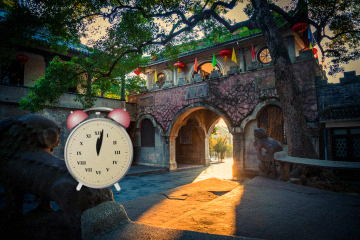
12:02
